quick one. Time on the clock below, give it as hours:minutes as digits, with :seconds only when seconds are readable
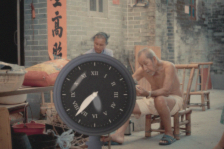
7:37
